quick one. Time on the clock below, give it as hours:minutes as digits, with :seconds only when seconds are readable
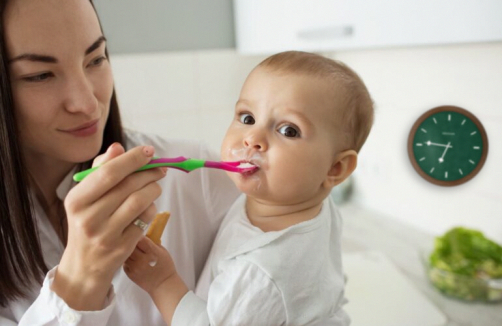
6:46
